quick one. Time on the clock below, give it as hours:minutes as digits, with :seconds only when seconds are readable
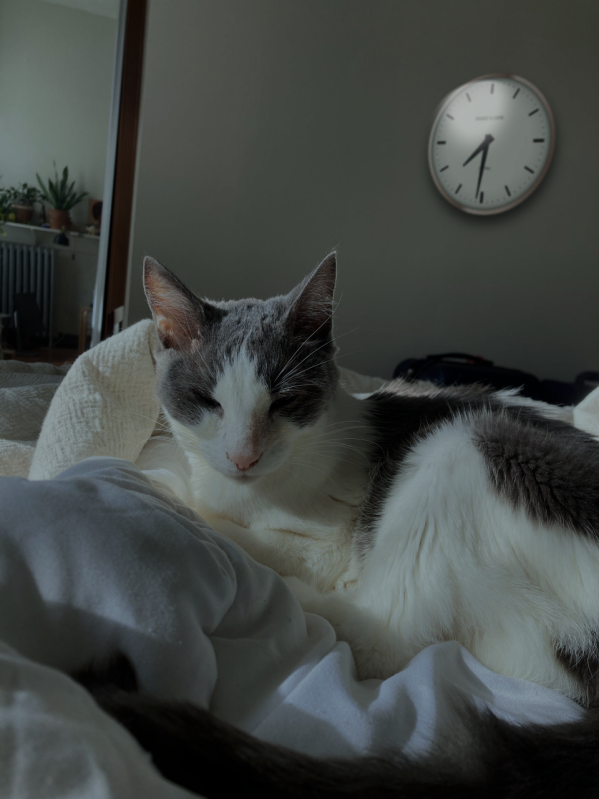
7:31
